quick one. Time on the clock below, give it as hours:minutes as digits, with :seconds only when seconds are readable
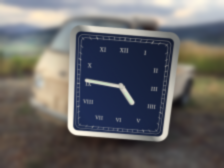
4:46
